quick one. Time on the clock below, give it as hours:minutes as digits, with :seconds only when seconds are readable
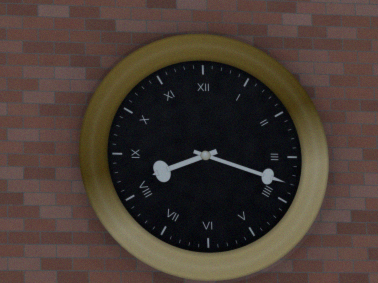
8:18
